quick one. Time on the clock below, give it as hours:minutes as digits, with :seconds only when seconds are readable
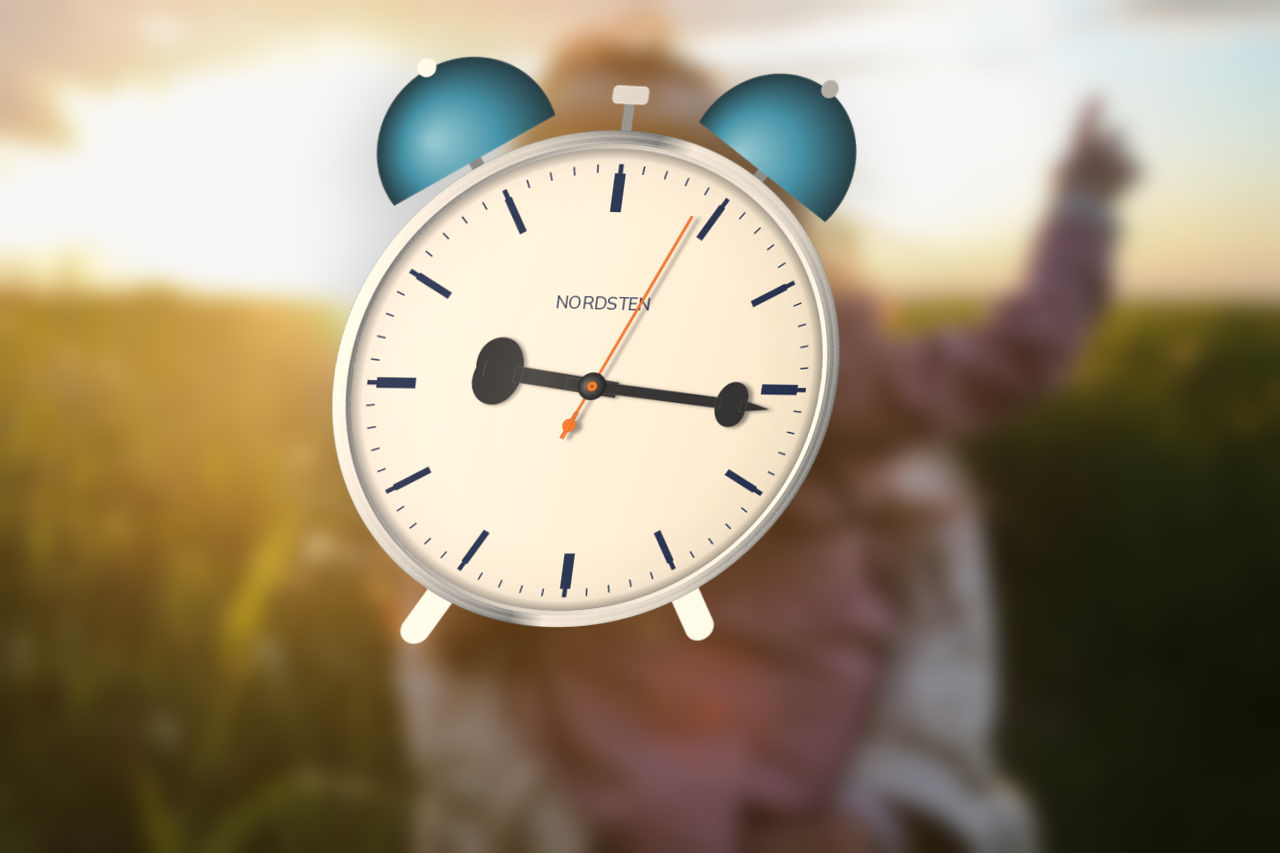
9:16:04
